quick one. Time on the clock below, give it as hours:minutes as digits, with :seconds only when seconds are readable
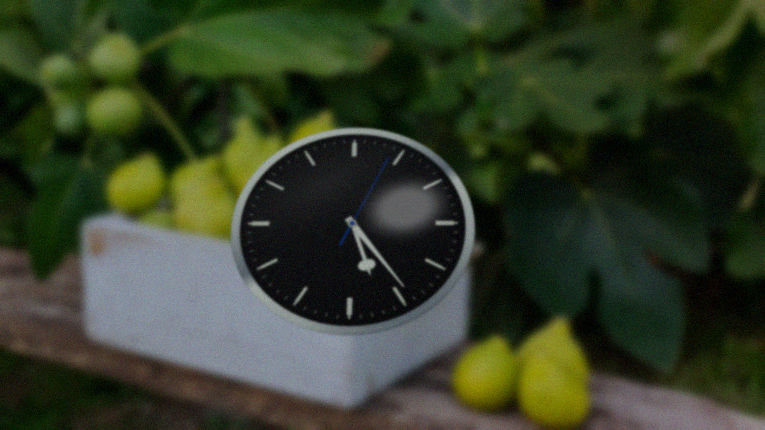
5:24:04
